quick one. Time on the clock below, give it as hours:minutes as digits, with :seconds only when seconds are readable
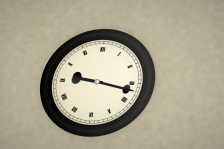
9:17
